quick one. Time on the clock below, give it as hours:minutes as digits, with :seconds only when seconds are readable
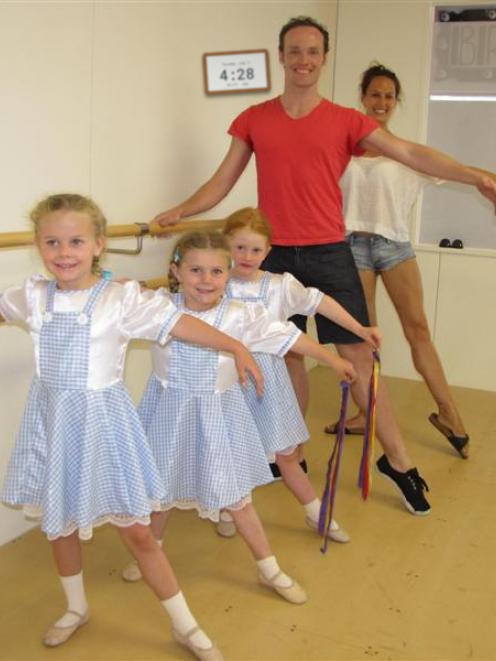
4:28
